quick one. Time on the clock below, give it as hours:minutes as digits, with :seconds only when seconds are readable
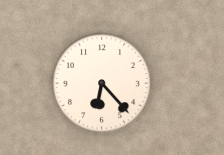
6:23
